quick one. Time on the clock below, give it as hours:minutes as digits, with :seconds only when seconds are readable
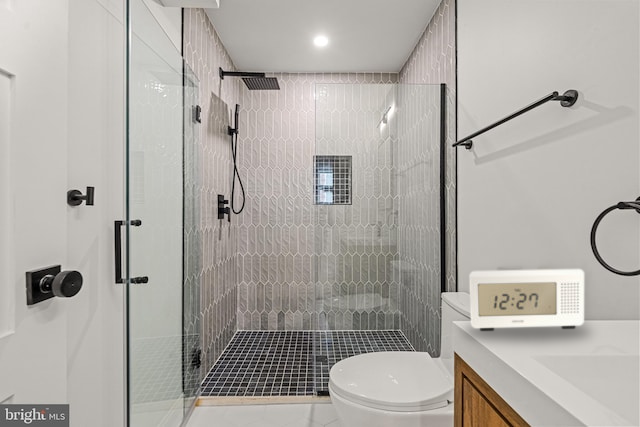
12:27
